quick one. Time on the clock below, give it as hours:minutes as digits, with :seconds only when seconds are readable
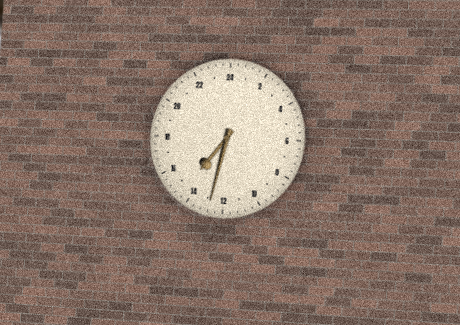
14:32
